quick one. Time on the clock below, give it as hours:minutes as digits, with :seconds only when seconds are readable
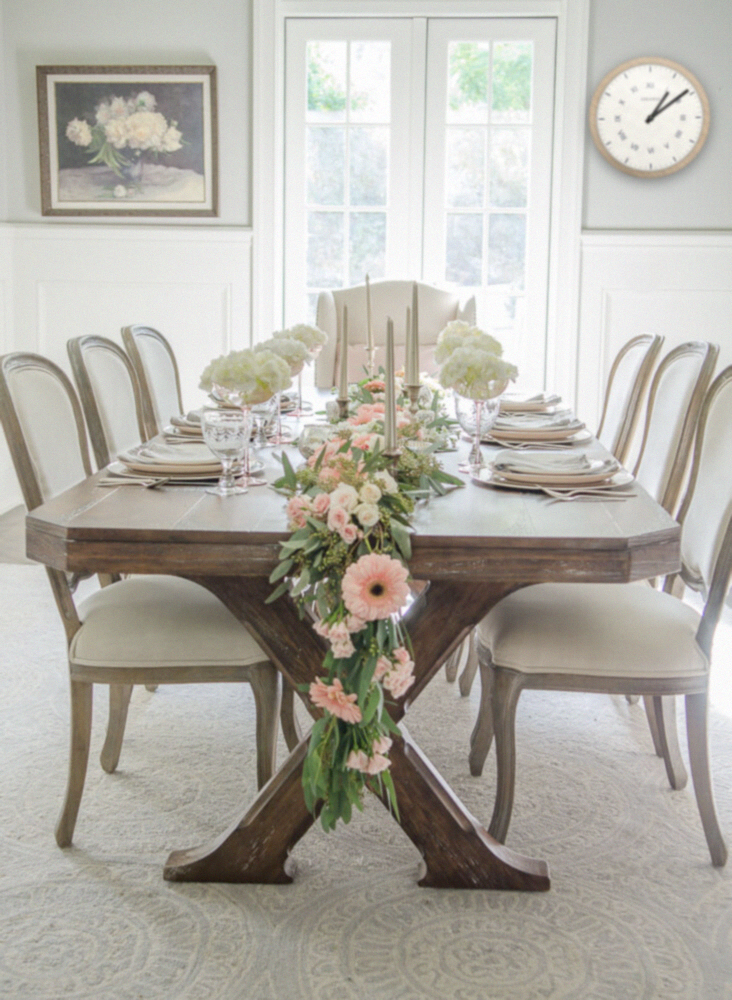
1:09
